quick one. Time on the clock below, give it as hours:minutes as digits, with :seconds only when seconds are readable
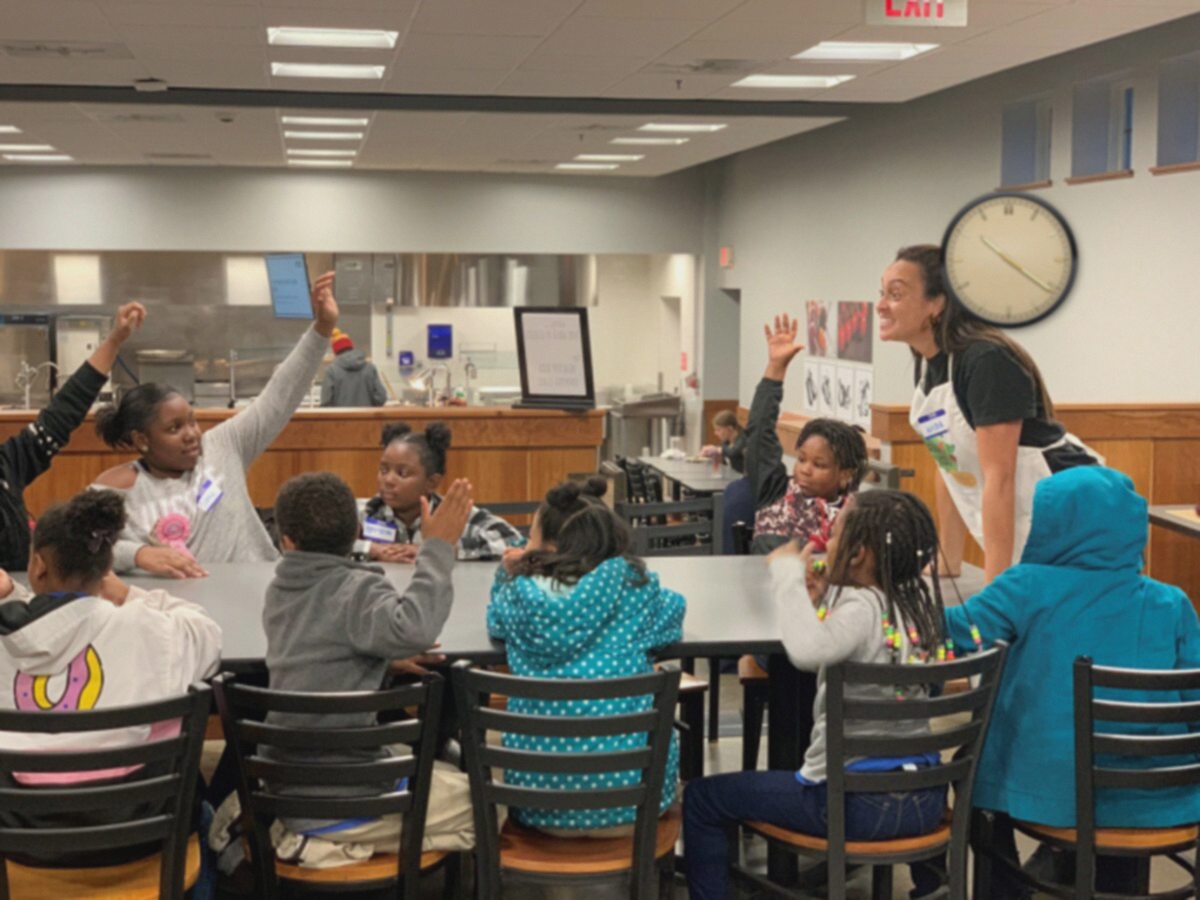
10:21
